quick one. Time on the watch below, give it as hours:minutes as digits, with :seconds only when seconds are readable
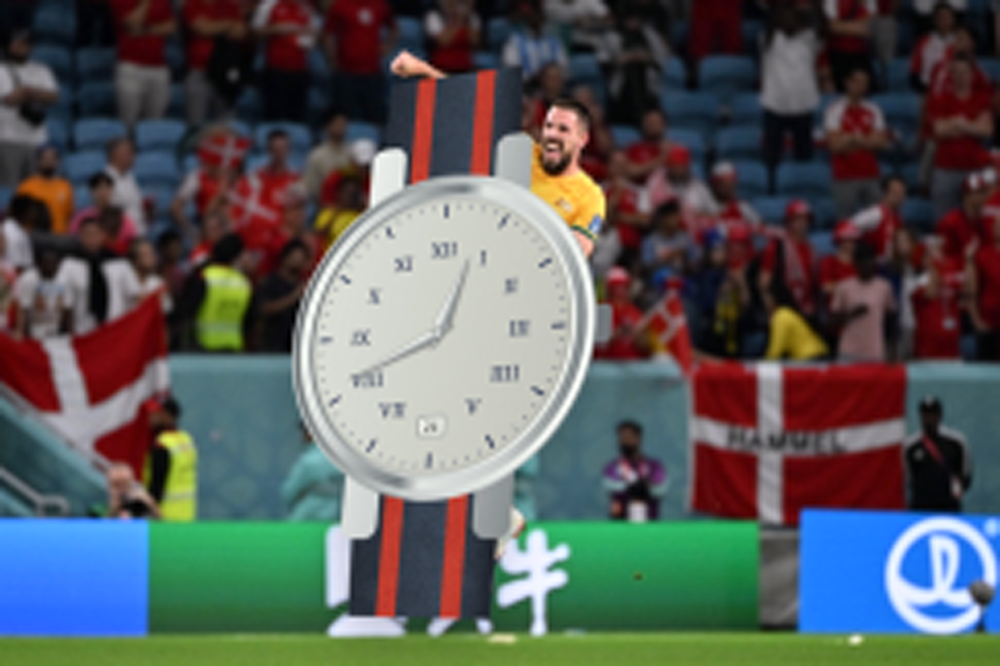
12:41
